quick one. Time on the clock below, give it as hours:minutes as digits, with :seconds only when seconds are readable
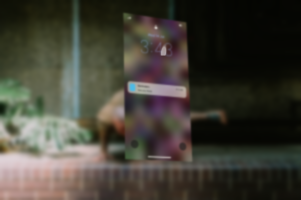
3:43
